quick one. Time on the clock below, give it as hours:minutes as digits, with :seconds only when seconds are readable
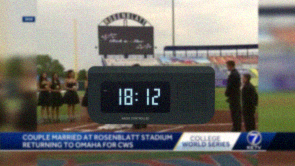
18:12
